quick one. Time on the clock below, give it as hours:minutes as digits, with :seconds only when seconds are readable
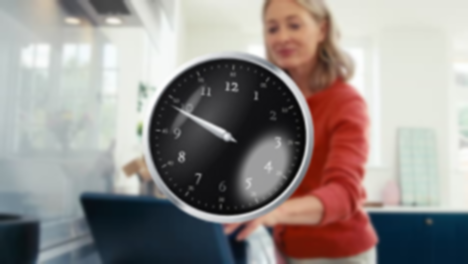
9:49
